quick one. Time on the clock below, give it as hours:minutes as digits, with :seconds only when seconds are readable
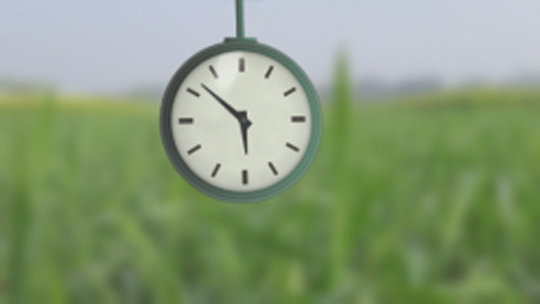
5:52
